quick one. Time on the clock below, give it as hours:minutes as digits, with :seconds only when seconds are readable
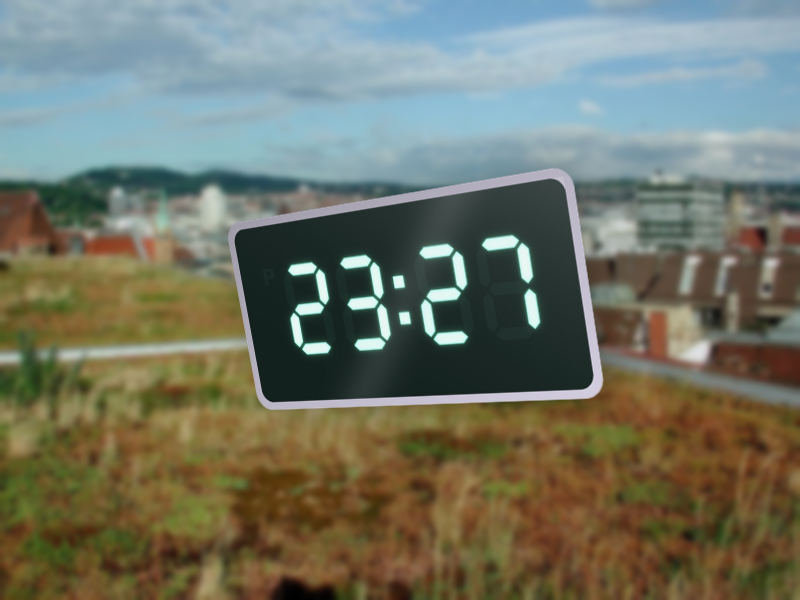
23:27
